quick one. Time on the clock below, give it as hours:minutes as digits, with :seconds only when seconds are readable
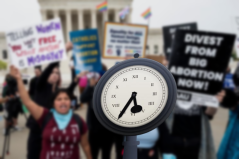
5:35
